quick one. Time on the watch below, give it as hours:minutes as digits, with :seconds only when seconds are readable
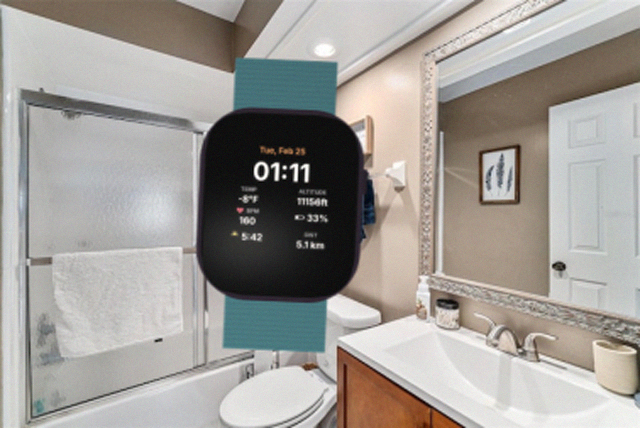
1:11
